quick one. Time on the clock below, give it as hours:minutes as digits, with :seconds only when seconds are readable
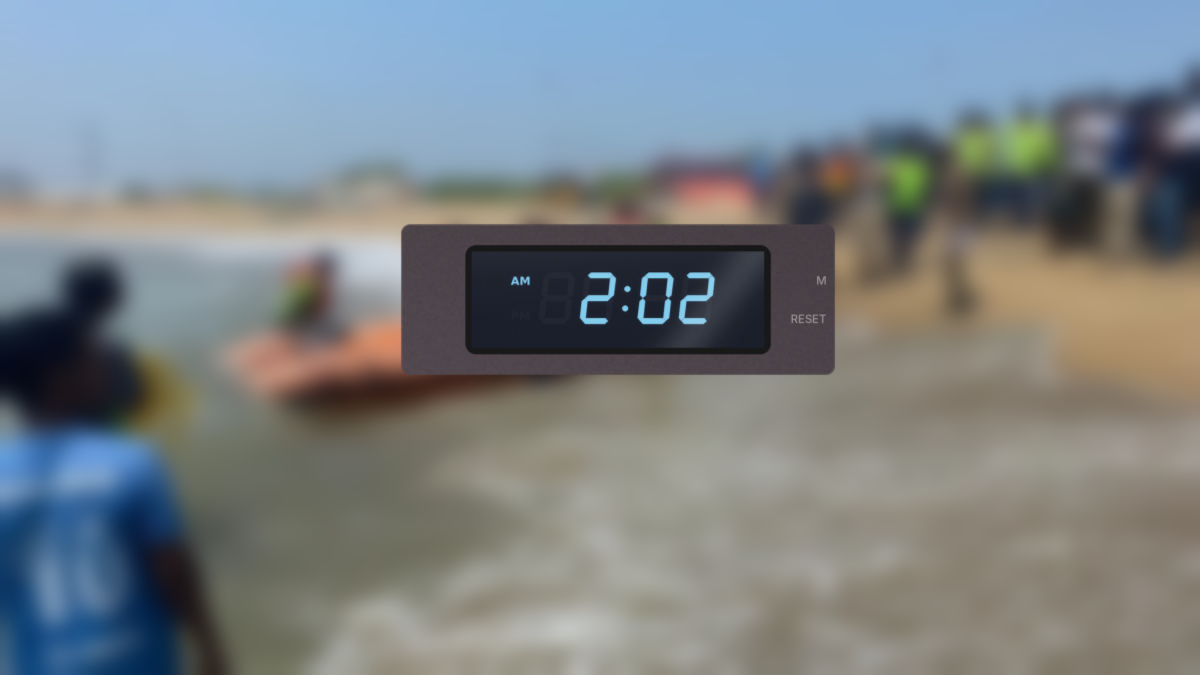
2:02
